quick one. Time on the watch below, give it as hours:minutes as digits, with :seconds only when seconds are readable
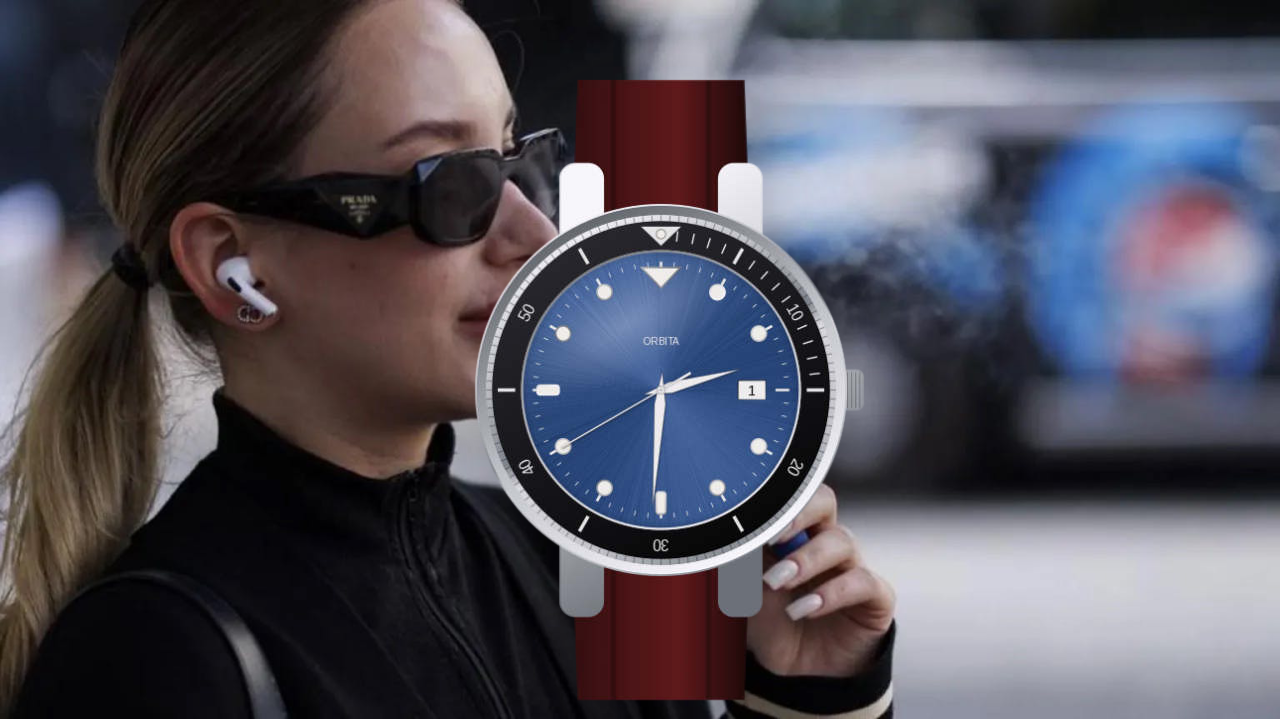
2:30:40
